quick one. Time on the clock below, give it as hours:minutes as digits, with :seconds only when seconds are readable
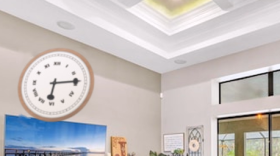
6:14
